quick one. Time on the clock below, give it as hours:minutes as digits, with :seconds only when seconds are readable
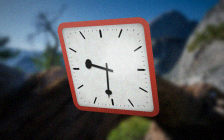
9:31
